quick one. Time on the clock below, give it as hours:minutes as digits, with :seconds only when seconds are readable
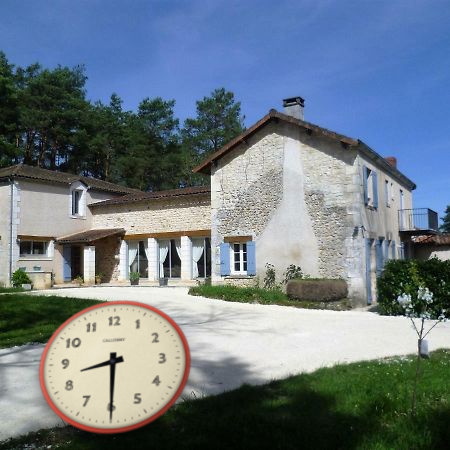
8:30
